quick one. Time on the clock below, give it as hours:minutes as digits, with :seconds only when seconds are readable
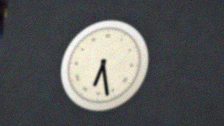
6:27
